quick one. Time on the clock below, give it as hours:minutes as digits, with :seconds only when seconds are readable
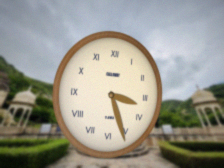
3:26
